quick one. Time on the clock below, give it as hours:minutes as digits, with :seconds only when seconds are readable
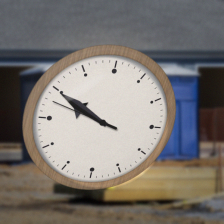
9:49:48
